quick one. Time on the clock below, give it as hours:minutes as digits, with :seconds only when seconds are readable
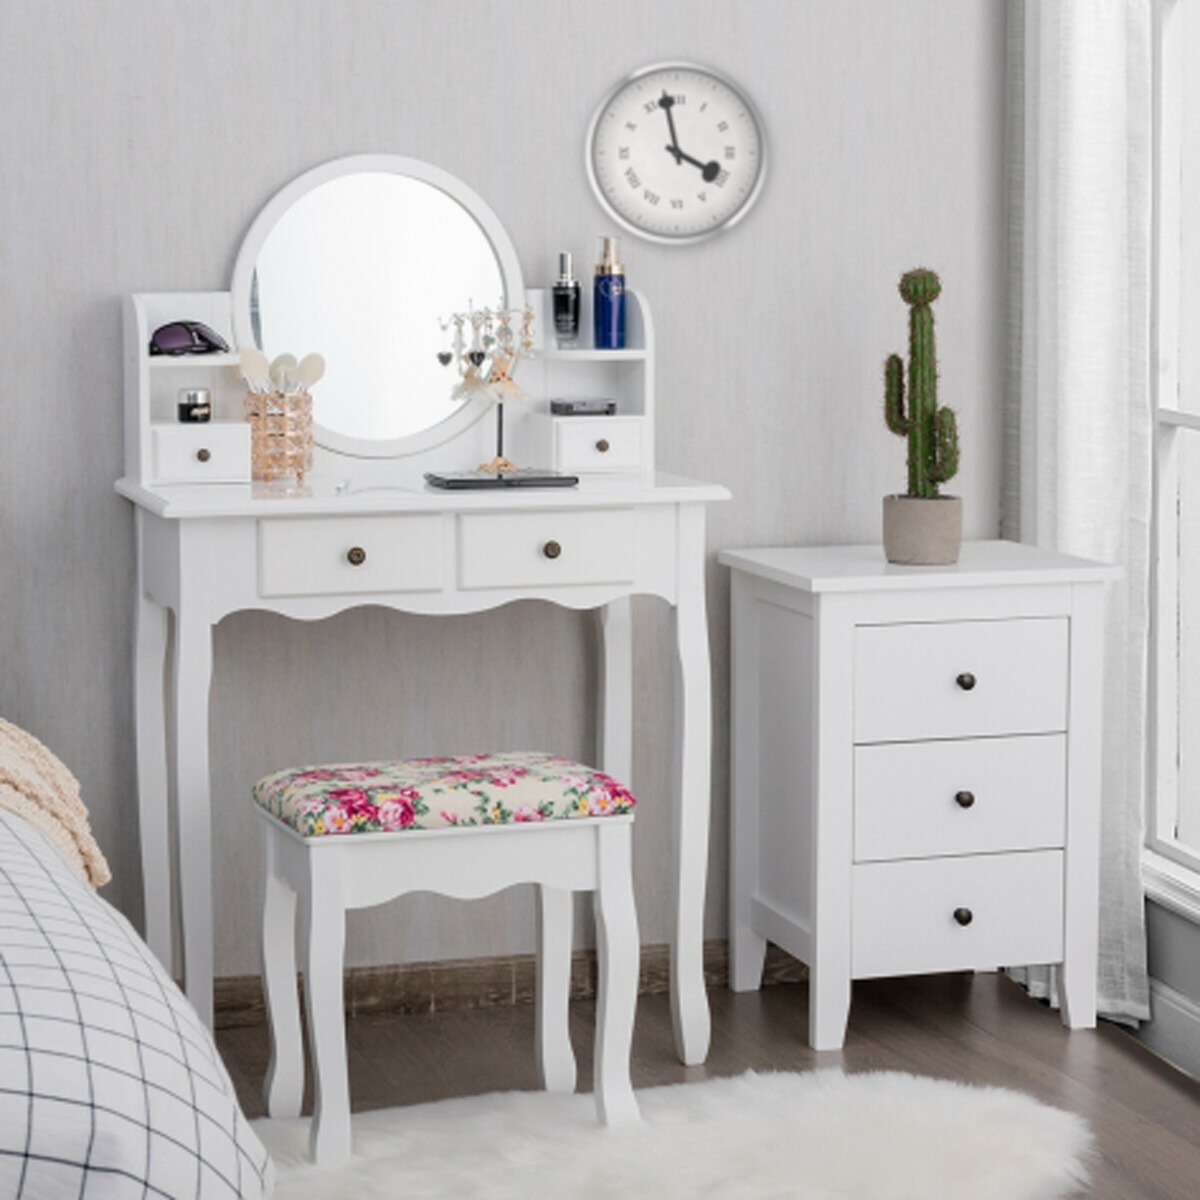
3:58
